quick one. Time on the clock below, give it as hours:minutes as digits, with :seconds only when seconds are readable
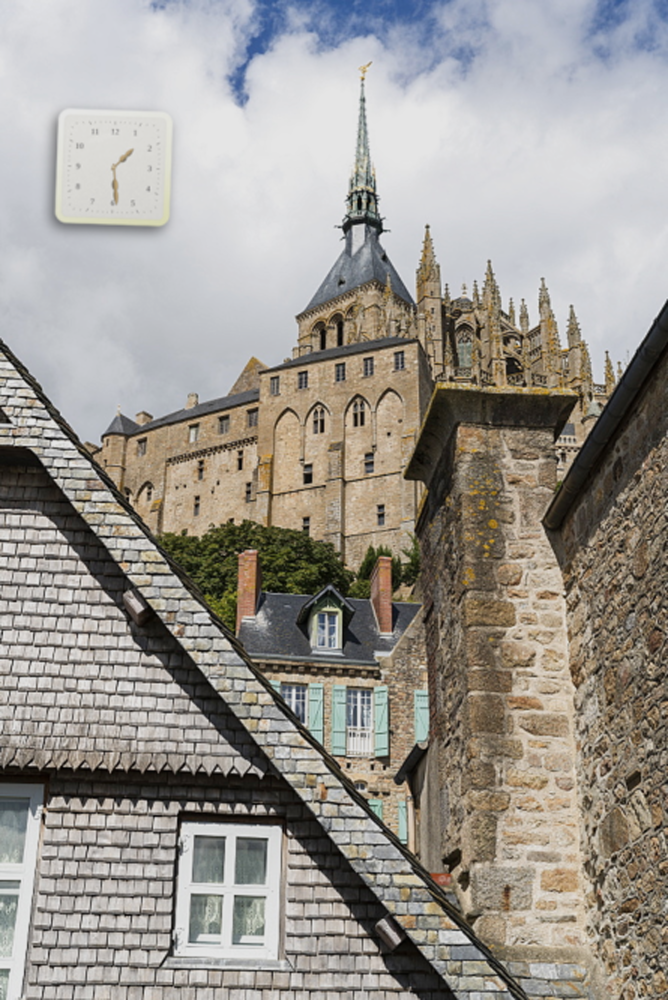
1:29
